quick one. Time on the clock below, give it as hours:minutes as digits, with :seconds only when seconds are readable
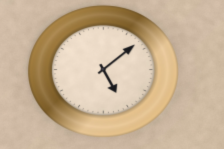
5:08
